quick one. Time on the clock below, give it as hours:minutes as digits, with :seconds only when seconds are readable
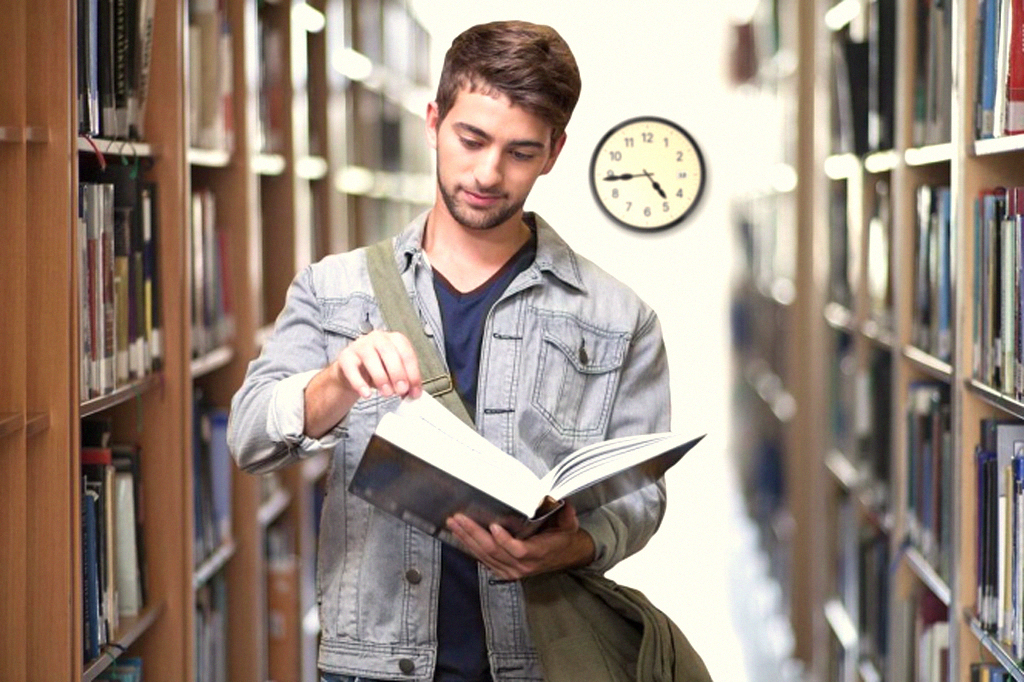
4:44
